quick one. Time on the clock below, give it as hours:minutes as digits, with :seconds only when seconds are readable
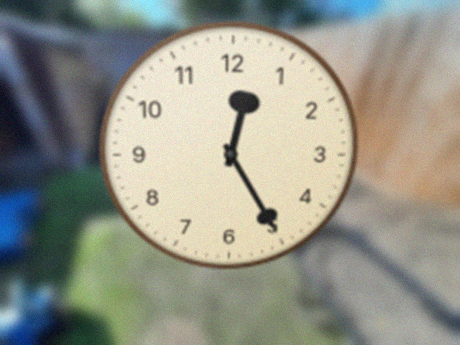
12:25
